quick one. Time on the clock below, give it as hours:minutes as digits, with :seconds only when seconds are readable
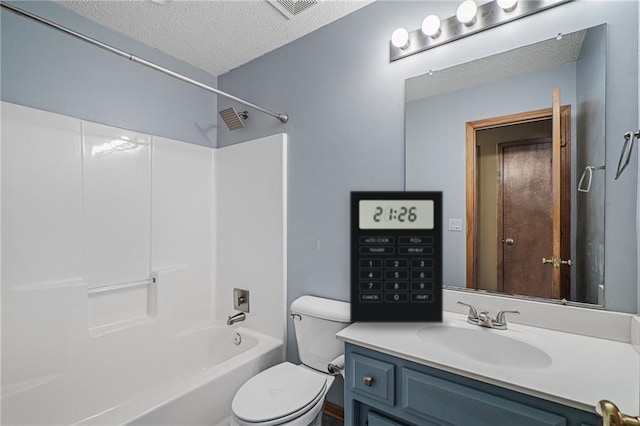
21:26
